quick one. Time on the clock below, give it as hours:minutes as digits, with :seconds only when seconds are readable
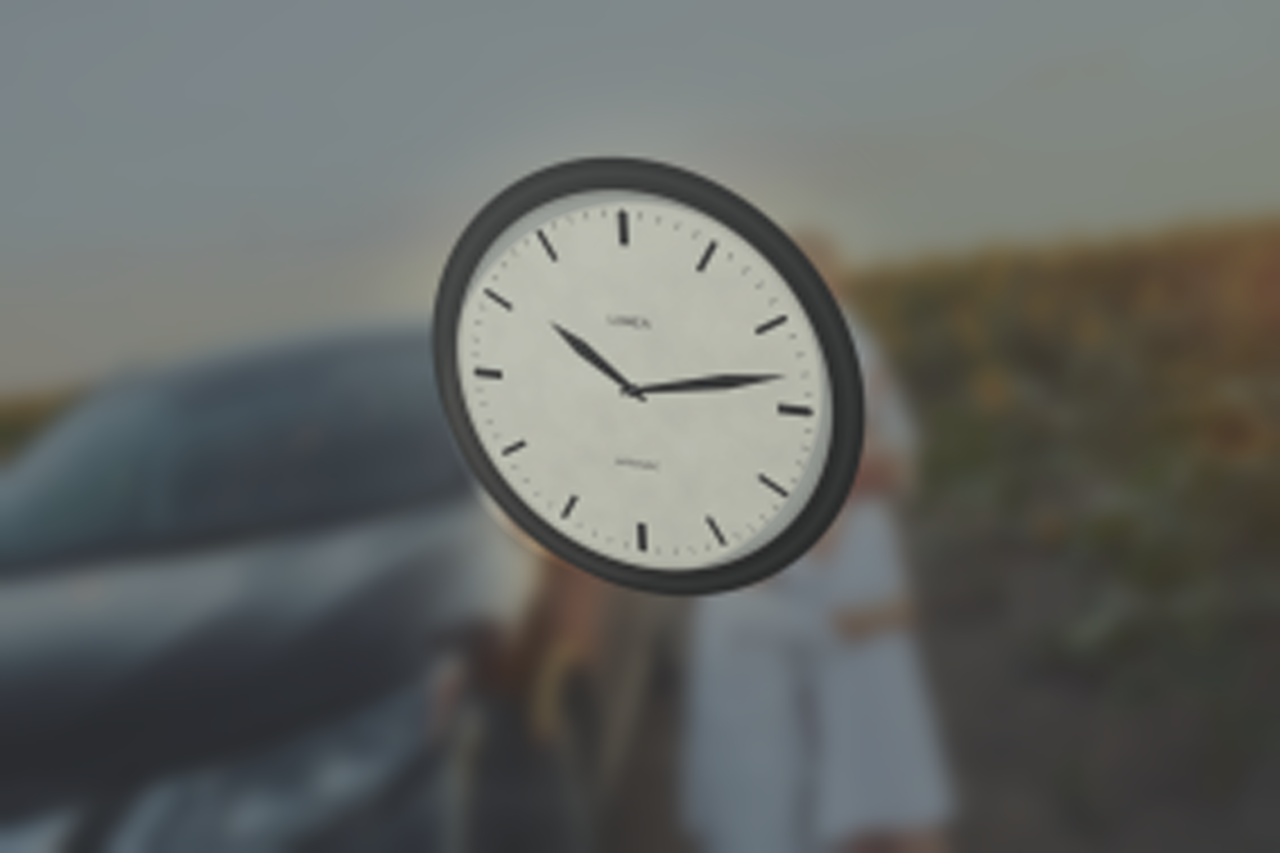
10:13
